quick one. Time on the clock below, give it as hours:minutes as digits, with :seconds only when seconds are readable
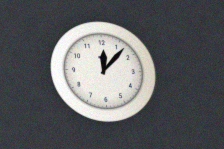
12:07
